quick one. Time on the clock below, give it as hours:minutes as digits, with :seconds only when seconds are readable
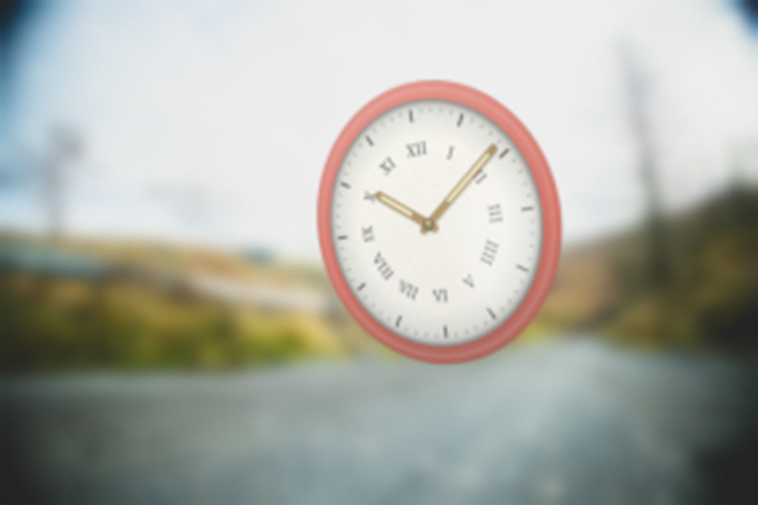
10:09
